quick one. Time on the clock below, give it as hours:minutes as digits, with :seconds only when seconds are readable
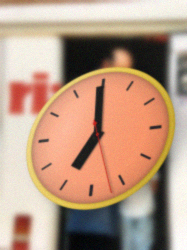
6:59:27
